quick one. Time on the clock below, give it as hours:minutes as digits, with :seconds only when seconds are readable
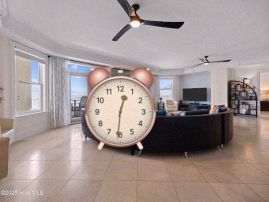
12:31
